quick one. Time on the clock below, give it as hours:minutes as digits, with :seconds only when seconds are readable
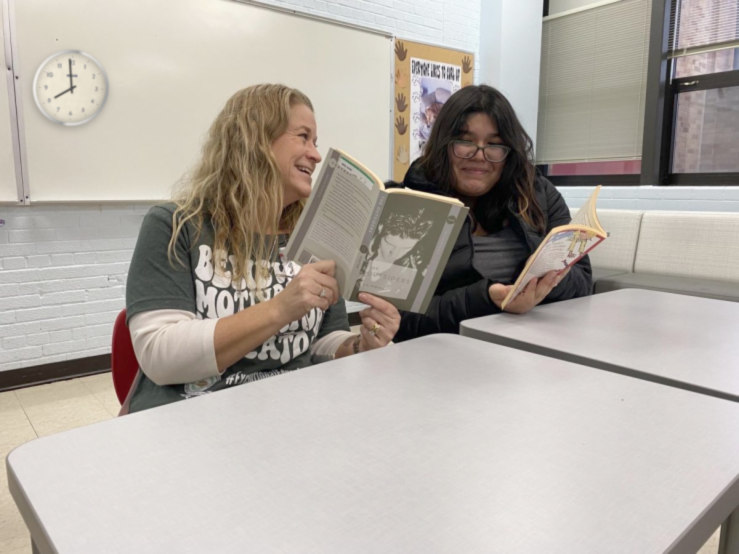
7:59
